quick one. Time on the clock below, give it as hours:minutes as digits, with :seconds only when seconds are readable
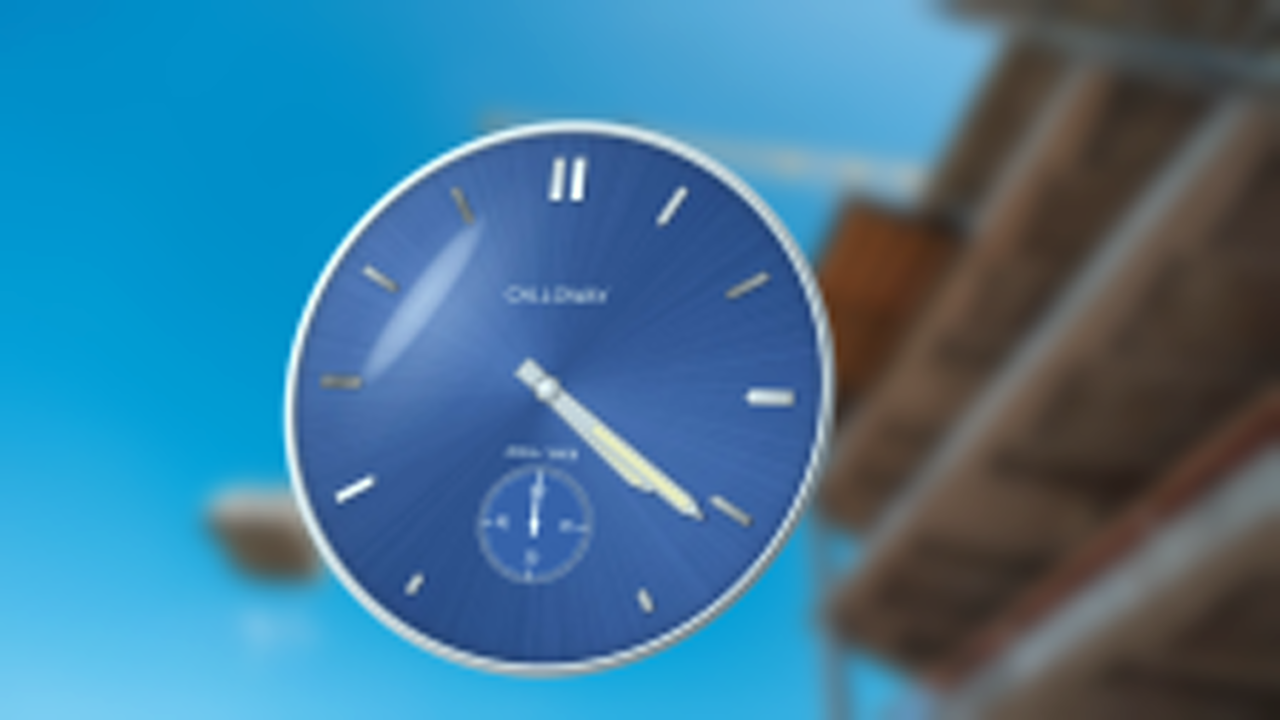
4:21
